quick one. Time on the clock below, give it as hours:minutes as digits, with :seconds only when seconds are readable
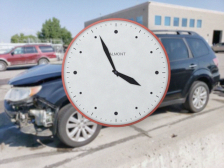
3:56
